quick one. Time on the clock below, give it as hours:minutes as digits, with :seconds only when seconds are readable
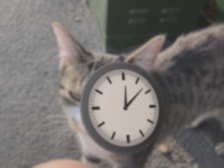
12:08
